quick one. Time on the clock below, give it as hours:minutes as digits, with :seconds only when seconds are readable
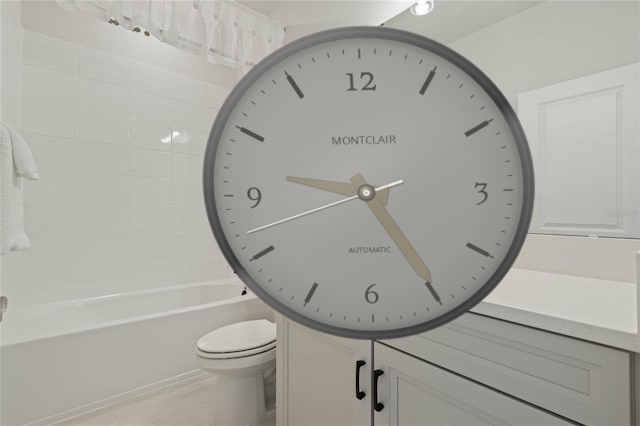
9:24:42
